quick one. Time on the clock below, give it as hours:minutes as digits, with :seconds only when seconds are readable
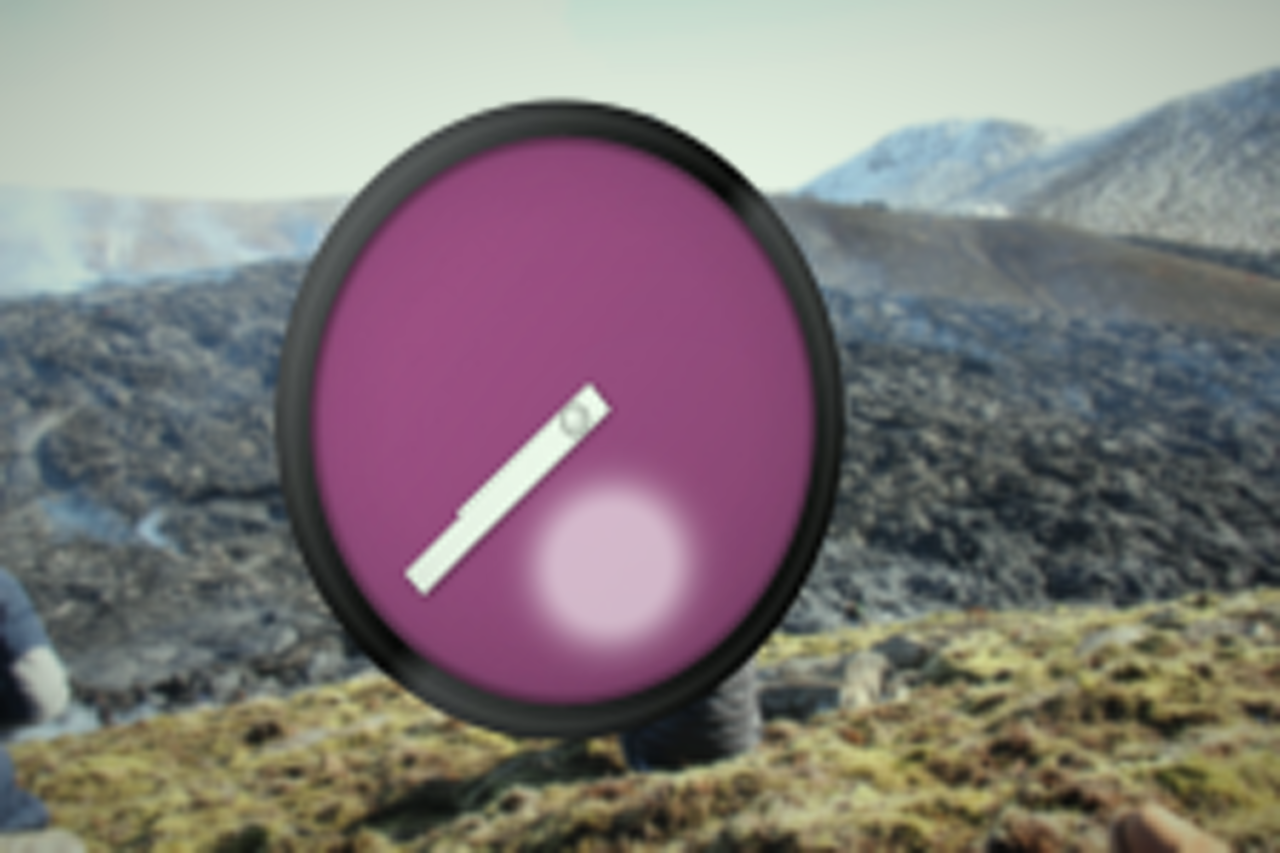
7:38
